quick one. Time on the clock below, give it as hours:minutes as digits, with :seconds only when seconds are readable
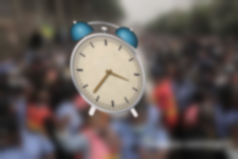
3:37
